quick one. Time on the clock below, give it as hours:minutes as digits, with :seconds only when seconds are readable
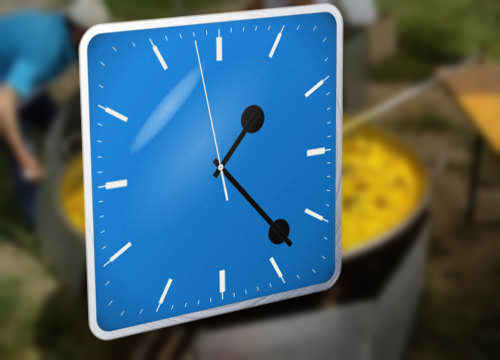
1:22:58
